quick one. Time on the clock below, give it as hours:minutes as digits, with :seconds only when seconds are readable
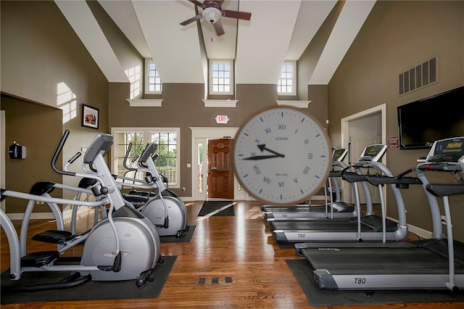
9:44
